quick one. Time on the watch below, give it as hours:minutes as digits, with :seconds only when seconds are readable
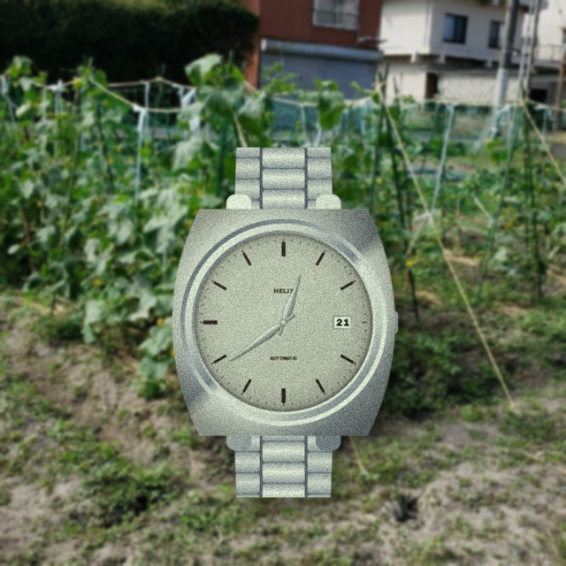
12:39
